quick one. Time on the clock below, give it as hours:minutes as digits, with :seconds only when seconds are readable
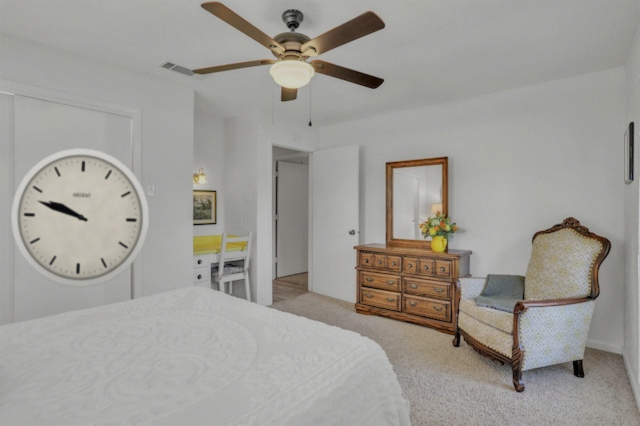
9:48
